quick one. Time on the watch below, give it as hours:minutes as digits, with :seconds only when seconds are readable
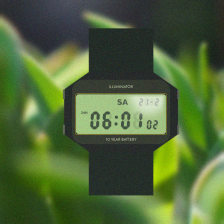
6:01:02
